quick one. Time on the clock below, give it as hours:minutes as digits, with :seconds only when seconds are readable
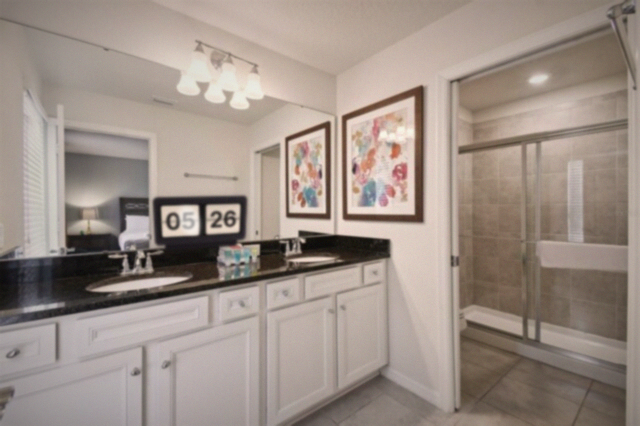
5:26
